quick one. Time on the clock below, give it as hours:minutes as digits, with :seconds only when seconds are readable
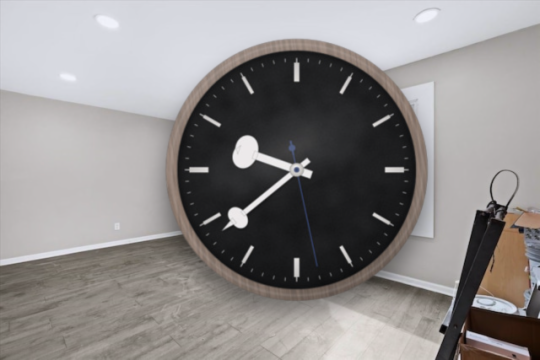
9:38:28
